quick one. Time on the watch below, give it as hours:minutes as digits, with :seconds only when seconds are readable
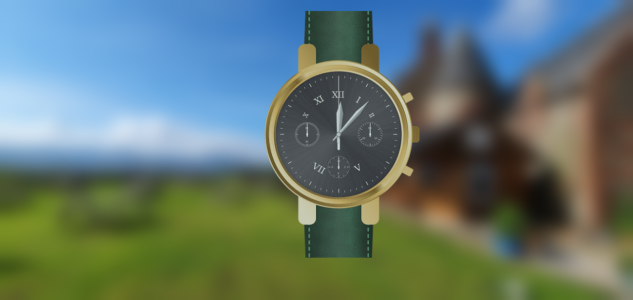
12:07
